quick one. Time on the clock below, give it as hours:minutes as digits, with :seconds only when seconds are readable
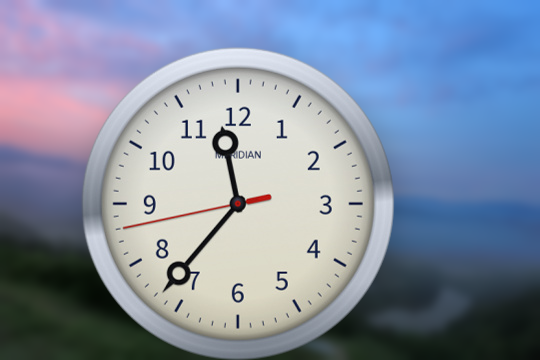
11:36:43
